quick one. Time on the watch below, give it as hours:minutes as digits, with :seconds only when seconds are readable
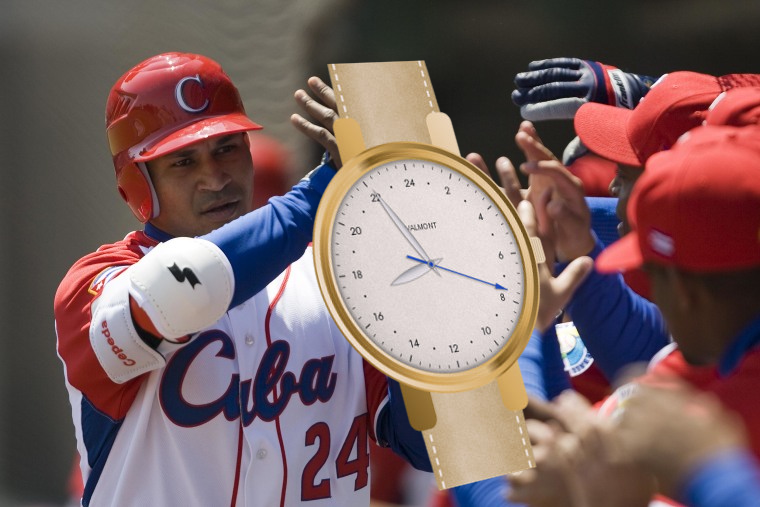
16:55:19
